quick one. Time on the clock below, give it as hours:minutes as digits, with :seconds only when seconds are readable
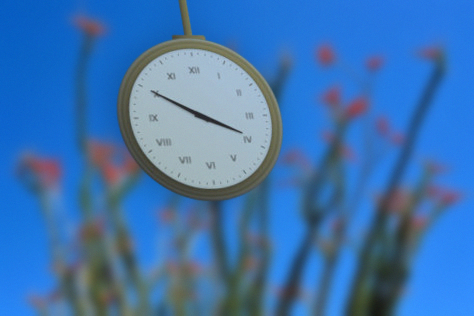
3:50
